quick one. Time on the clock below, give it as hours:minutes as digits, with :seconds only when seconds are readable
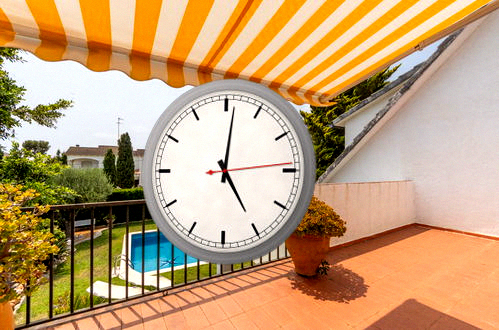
5:01:14
